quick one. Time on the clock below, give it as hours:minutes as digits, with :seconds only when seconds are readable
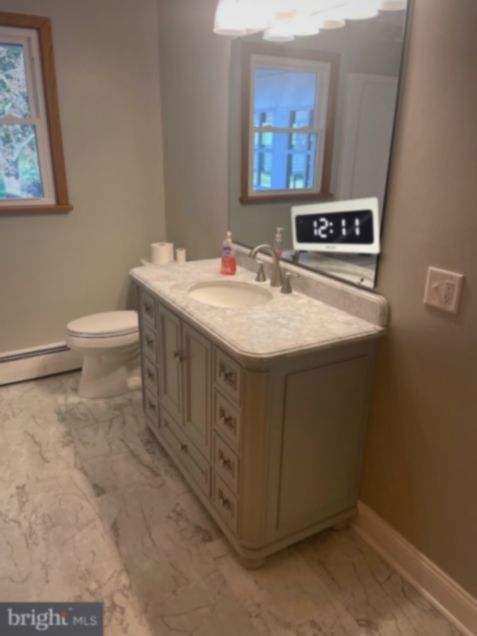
12:11
